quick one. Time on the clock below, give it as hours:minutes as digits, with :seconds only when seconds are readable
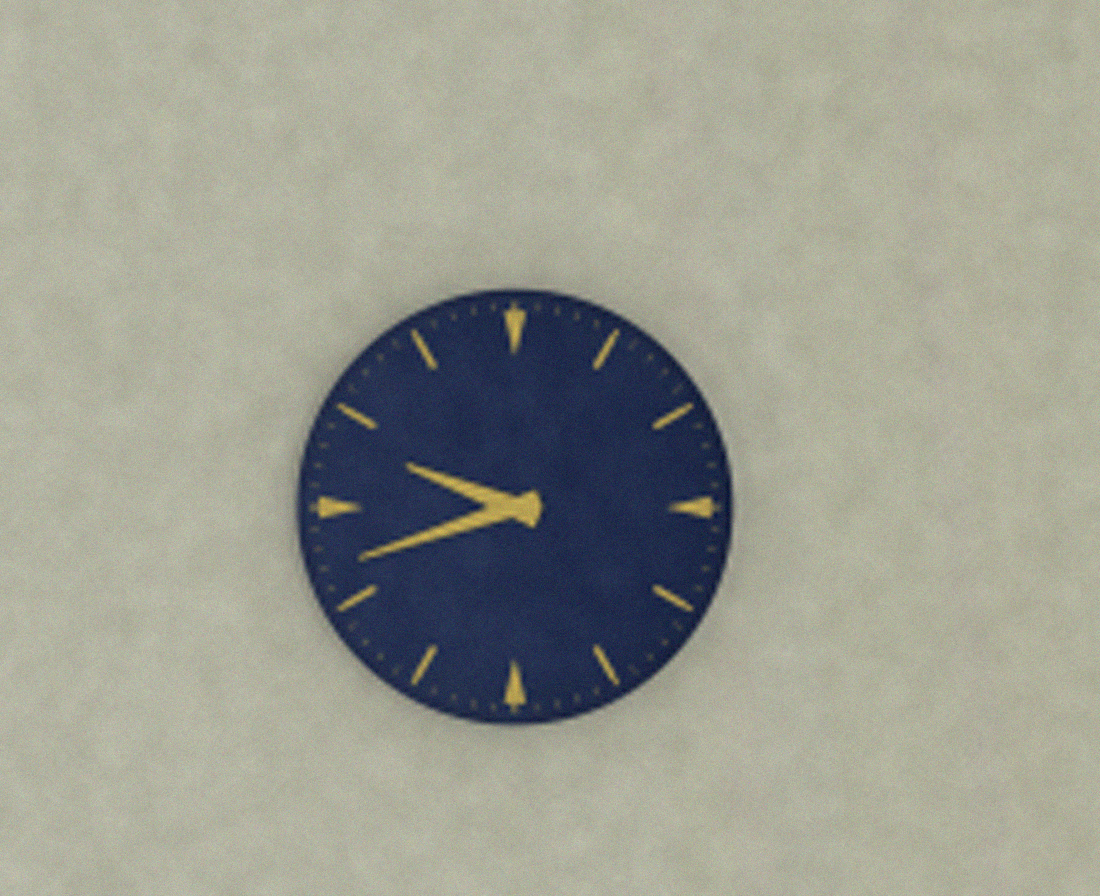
9:42
